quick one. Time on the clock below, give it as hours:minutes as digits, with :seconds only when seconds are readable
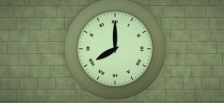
8:00
